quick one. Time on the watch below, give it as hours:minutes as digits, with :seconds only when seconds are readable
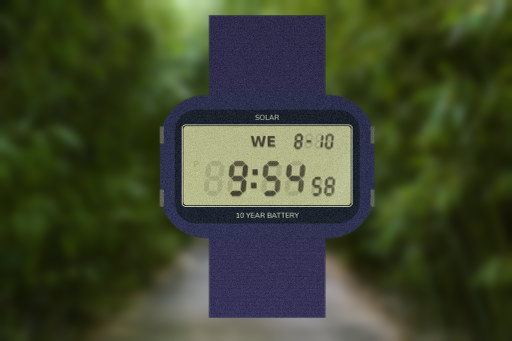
9:54:58
